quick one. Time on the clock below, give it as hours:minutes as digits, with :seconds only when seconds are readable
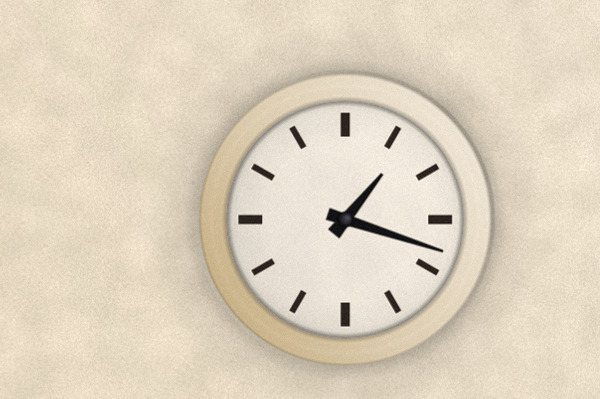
1:18
